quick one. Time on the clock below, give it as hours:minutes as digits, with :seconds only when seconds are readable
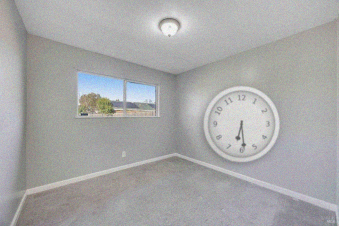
6:29
